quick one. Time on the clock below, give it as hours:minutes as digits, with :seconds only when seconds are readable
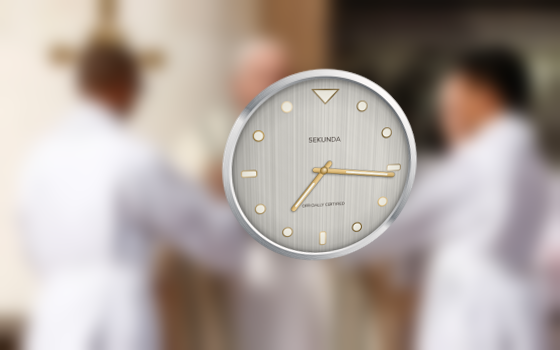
7:16
